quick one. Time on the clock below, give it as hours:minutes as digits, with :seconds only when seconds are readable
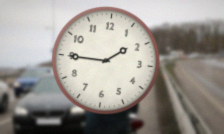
1:45
